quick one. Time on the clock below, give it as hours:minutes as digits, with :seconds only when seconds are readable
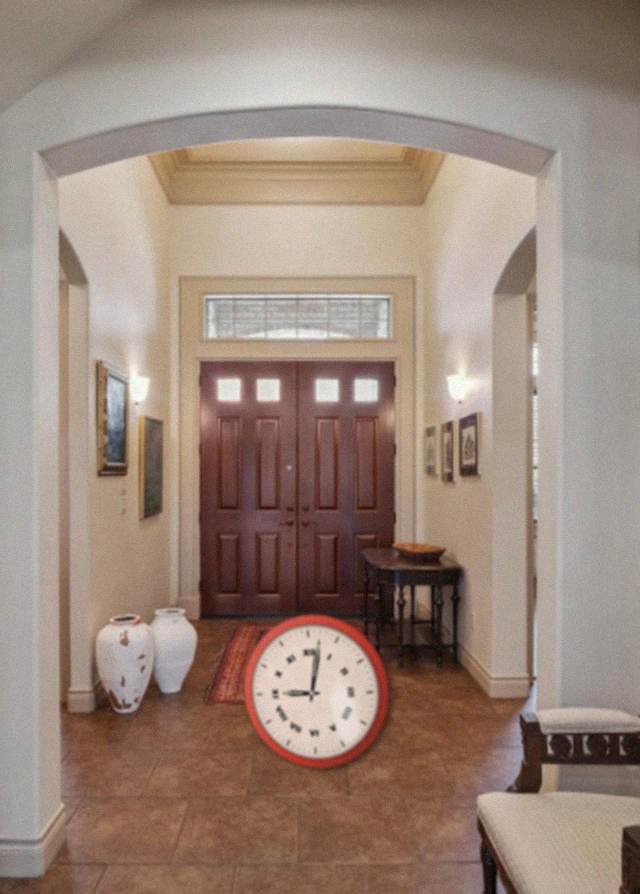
9:02
